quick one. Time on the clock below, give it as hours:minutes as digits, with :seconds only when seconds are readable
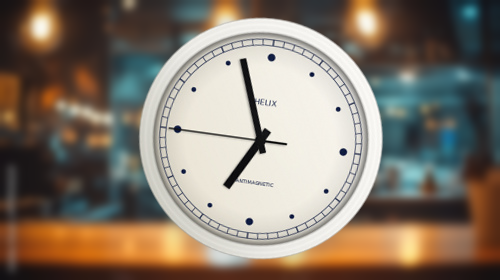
6:56:45
